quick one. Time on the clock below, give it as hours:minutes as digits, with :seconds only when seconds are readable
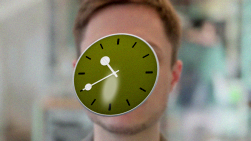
10:40
